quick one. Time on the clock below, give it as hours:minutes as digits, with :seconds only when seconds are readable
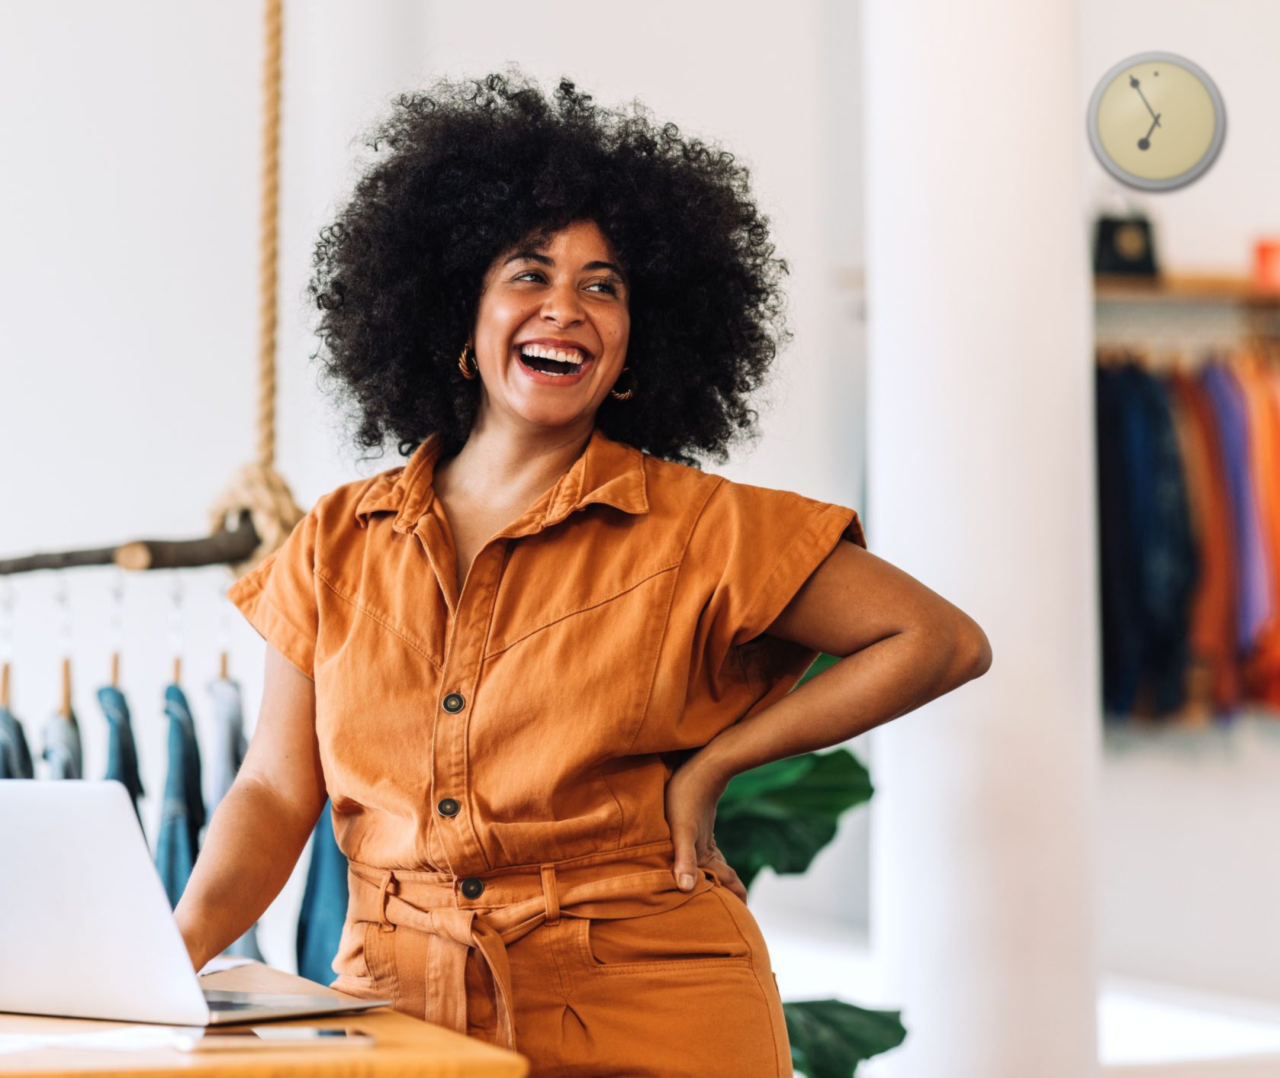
6:55
